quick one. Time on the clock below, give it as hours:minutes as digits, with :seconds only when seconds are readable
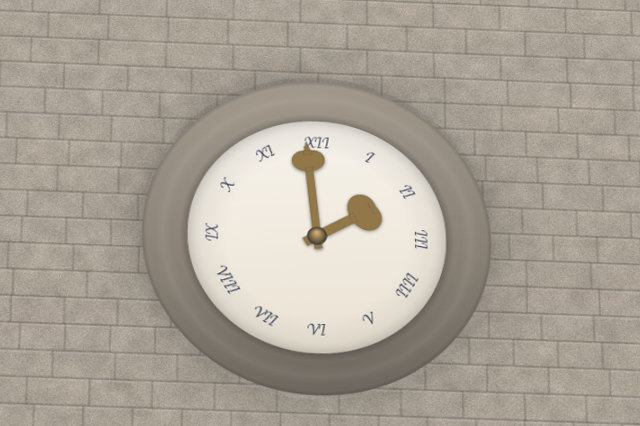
1:59
